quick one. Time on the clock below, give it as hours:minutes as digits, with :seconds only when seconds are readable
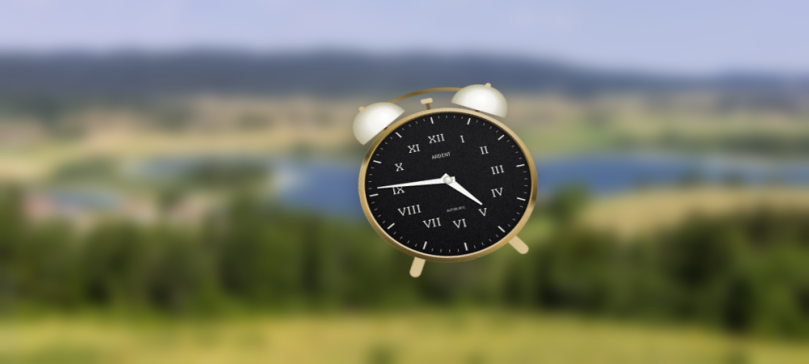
4:46
